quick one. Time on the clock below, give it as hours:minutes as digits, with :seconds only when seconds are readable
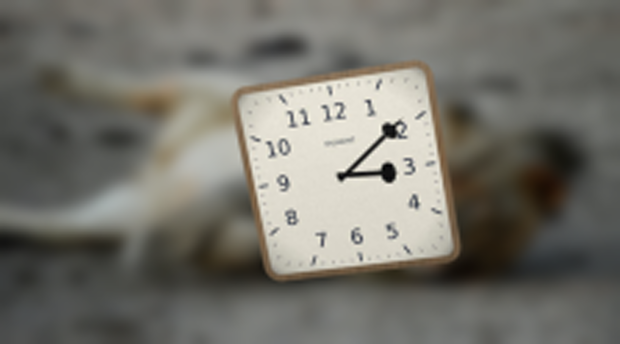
3:09
